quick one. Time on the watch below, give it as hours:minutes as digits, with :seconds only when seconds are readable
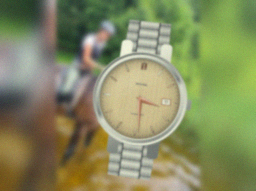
3:29
